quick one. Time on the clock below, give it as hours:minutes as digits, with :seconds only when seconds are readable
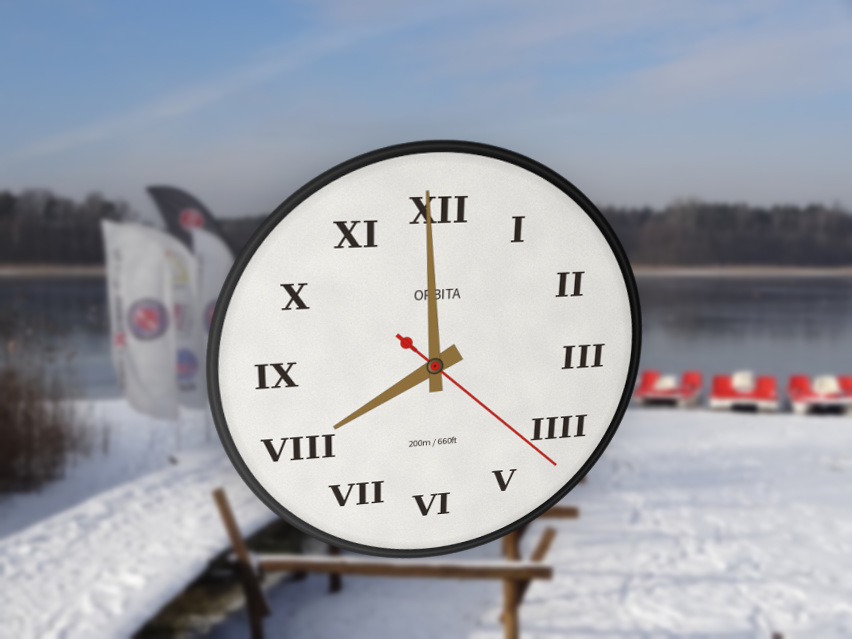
7:59:22
